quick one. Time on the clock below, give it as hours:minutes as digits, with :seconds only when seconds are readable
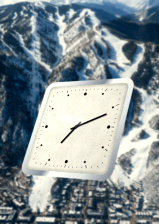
7:11
